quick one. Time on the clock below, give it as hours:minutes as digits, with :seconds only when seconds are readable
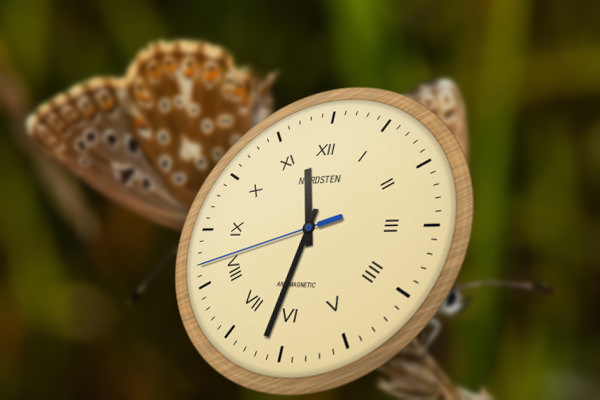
11:31:42
